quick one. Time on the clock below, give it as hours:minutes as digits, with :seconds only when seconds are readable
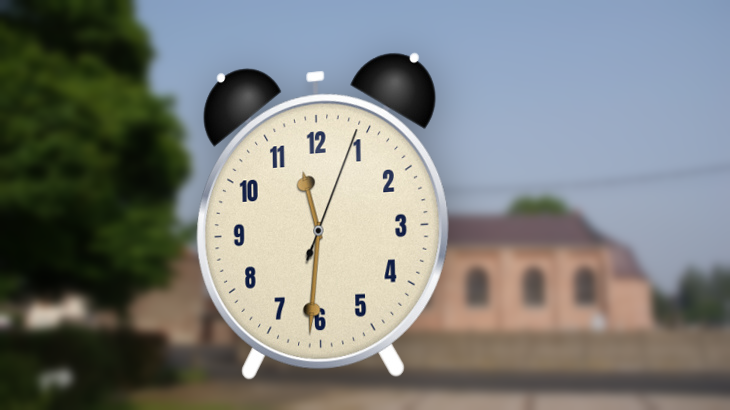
11:31:04
